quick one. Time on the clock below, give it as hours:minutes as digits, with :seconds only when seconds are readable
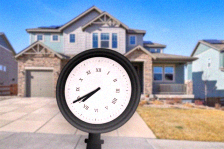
7:40
